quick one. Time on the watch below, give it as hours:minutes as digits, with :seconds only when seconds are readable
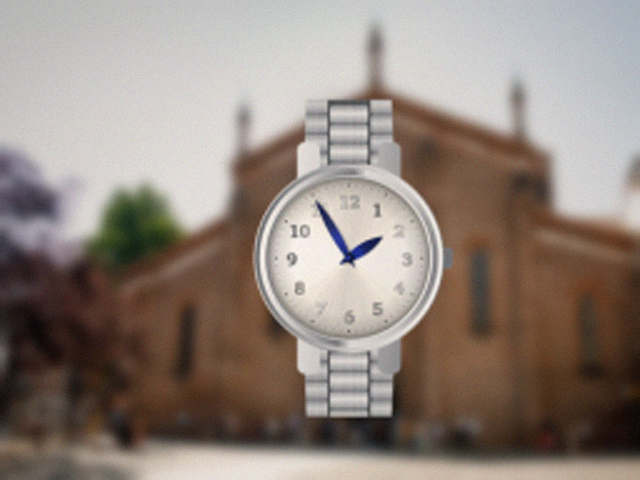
1:55
